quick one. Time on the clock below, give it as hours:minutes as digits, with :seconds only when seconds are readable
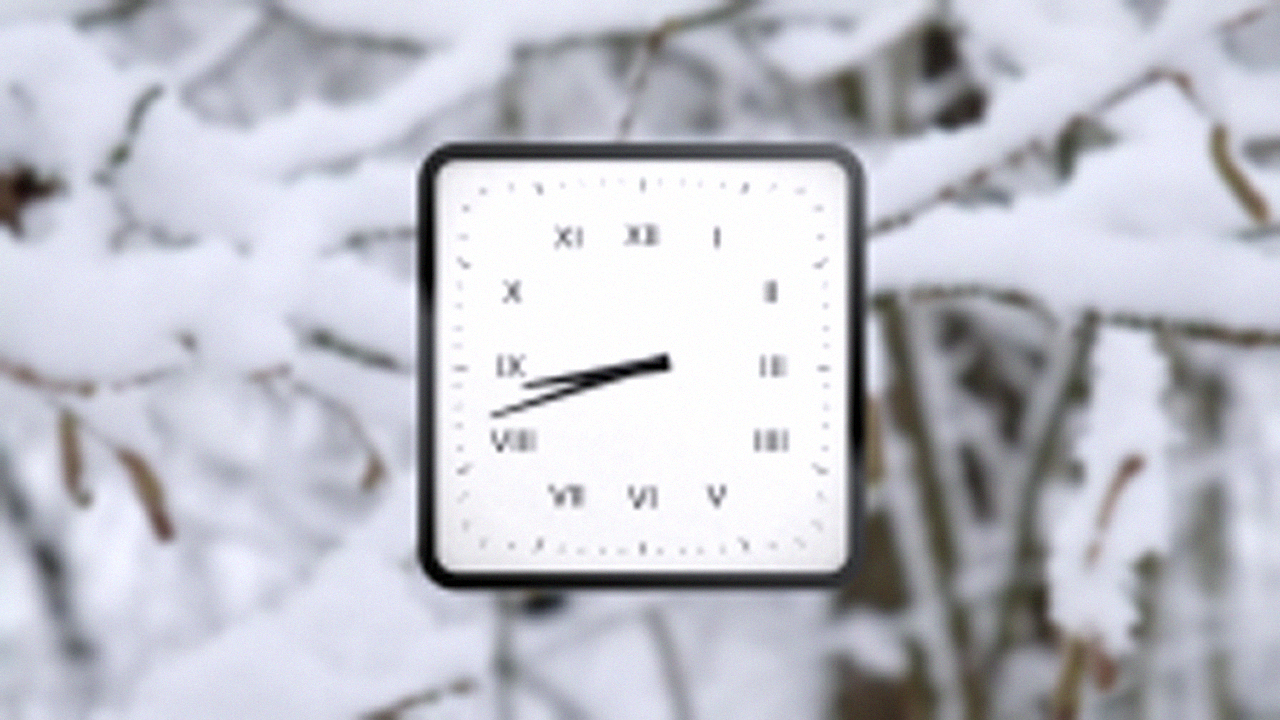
8:42
